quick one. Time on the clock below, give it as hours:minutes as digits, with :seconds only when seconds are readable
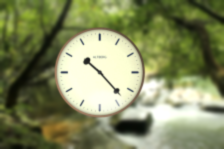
10:23
